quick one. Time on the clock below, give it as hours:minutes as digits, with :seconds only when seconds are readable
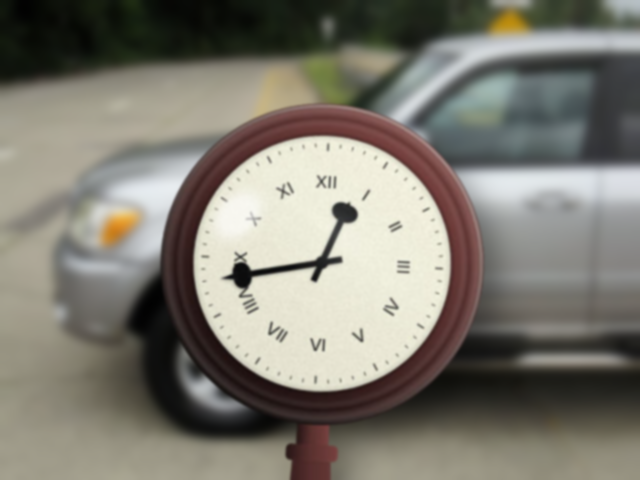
12:43
